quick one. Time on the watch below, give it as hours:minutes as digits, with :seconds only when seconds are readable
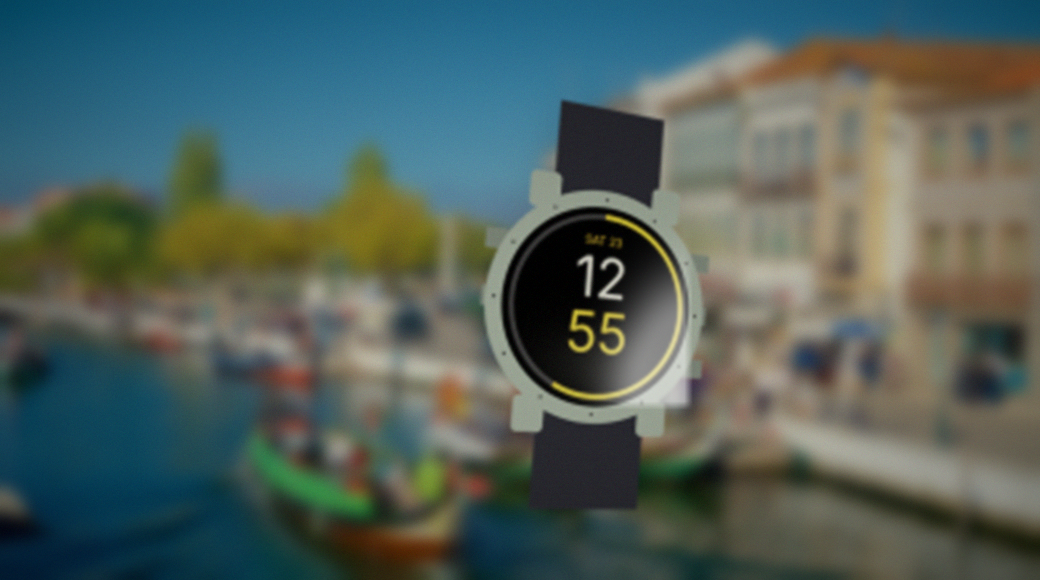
12:55
